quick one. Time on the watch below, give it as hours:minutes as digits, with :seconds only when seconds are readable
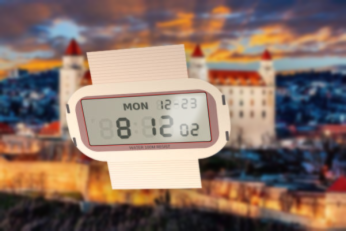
8:12:02
